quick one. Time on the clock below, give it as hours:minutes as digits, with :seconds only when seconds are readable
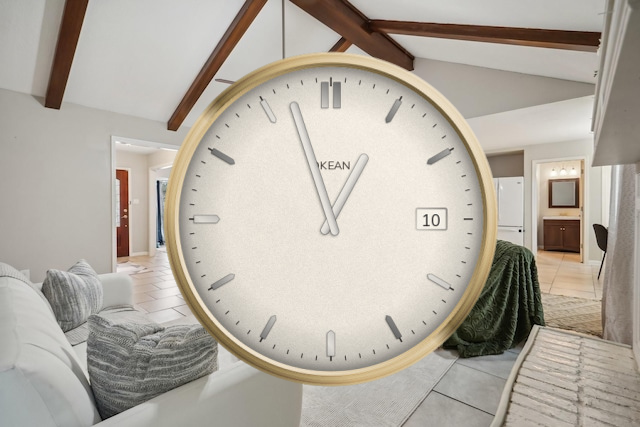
12:57
